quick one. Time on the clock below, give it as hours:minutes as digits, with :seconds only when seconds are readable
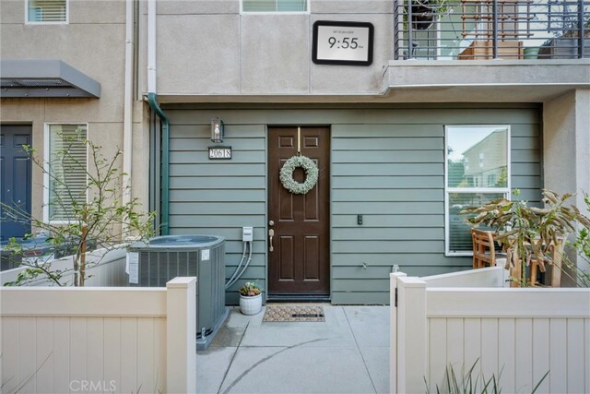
9:55
